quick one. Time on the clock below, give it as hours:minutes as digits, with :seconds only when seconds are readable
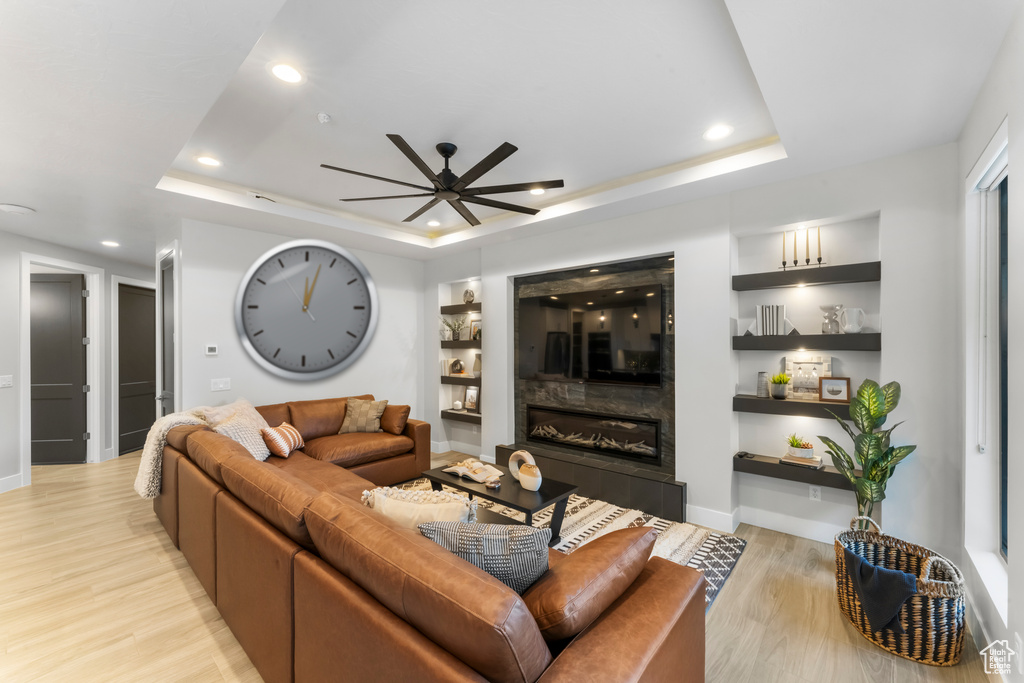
12:02:54
